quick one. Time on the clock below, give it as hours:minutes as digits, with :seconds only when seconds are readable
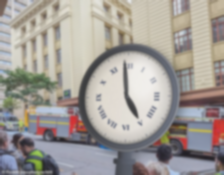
4:59
